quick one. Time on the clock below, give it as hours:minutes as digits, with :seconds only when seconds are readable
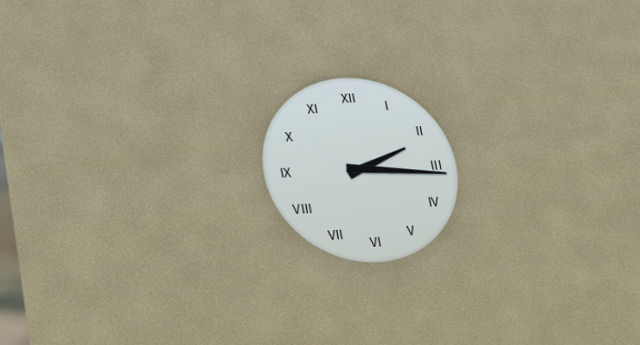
2:16
